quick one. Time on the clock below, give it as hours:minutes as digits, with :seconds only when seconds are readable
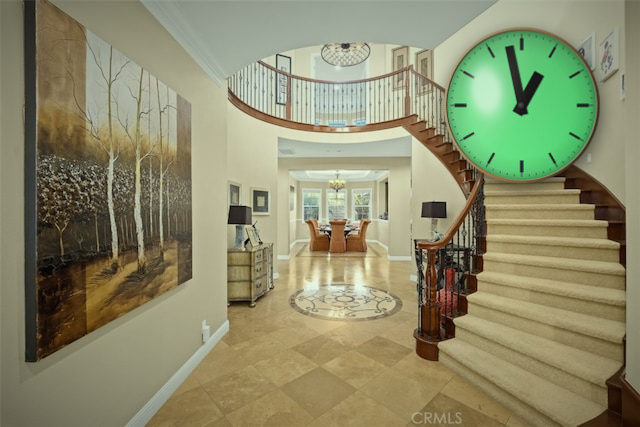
12:58
